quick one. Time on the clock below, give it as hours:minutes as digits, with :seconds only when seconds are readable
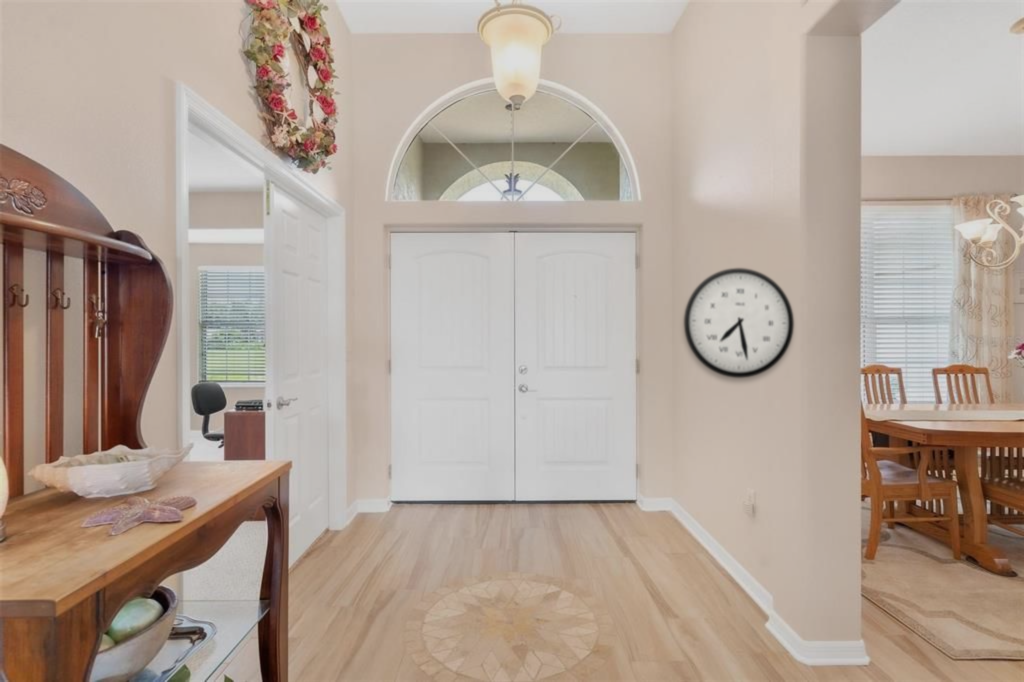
7:28
